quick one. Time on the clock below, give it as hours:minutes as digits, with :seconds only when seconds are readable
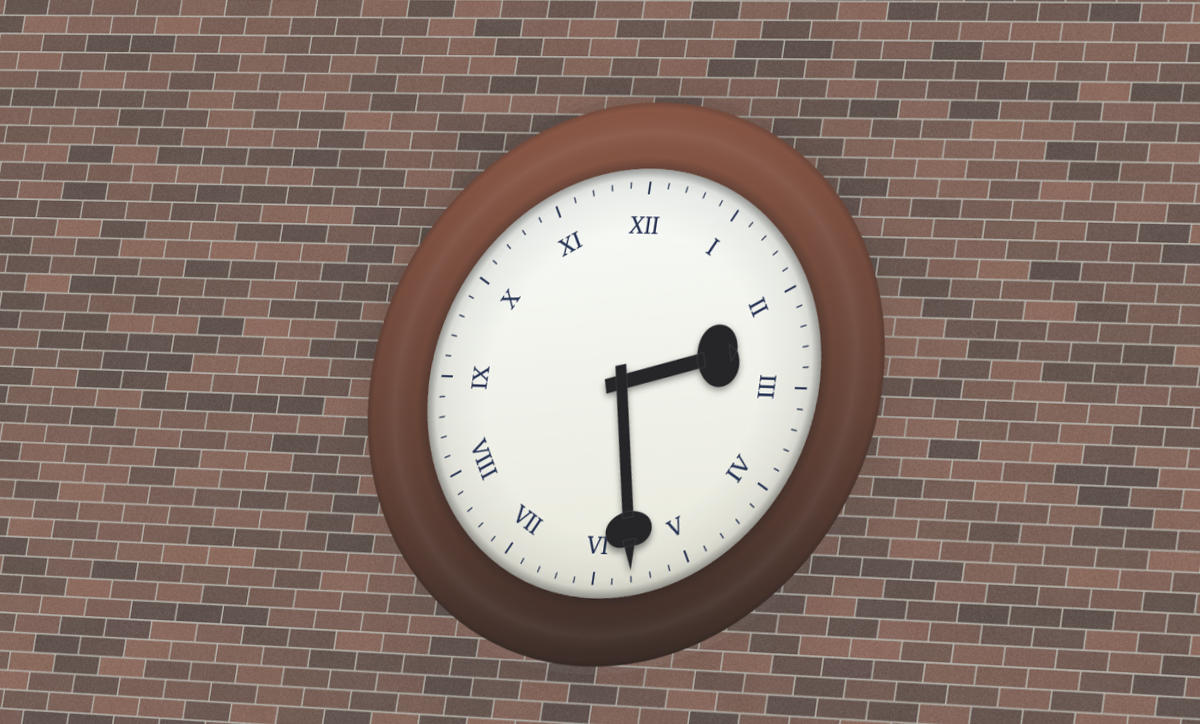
2:28
